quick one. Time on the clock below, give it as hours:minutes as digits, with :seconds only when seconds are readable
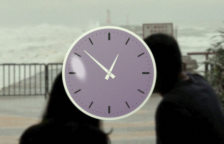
12:52
